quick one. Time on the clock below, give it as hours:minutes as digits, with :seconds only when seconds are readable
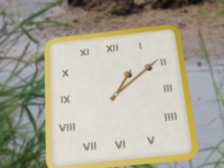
1:09
